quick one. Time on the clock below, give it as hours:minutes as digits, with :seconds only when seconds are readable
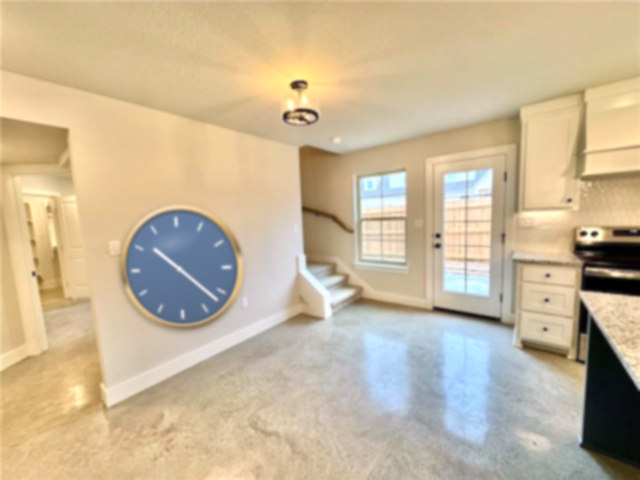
10:22
